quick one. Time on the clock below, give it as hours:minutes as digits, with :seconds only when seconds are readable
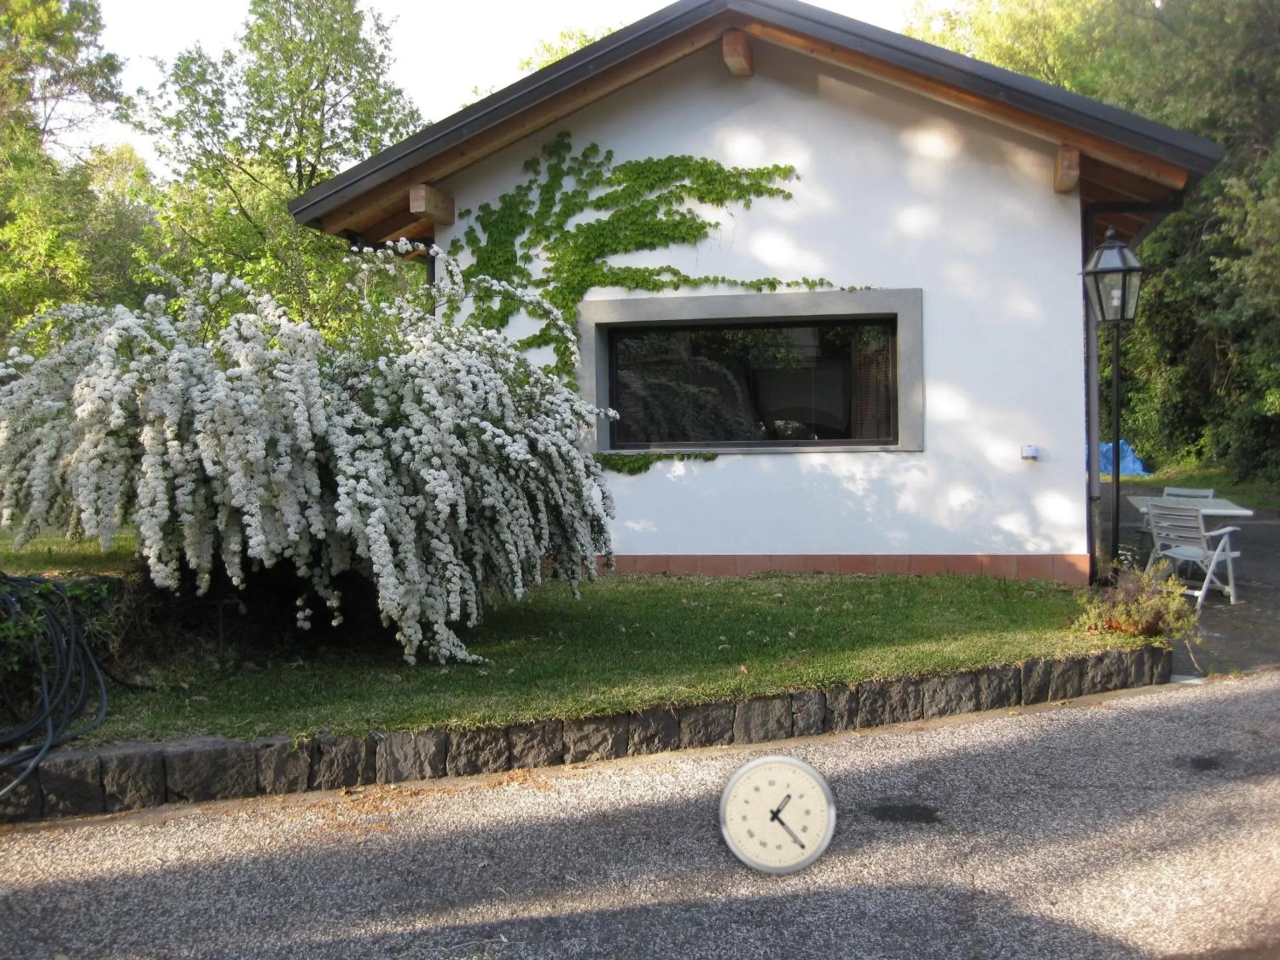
1:24
